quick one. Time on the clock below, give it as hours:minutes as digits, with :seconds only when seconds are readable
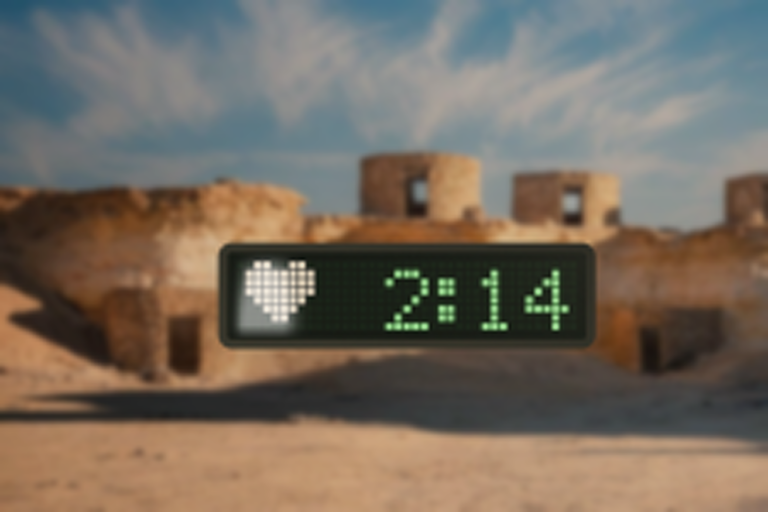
2:14
